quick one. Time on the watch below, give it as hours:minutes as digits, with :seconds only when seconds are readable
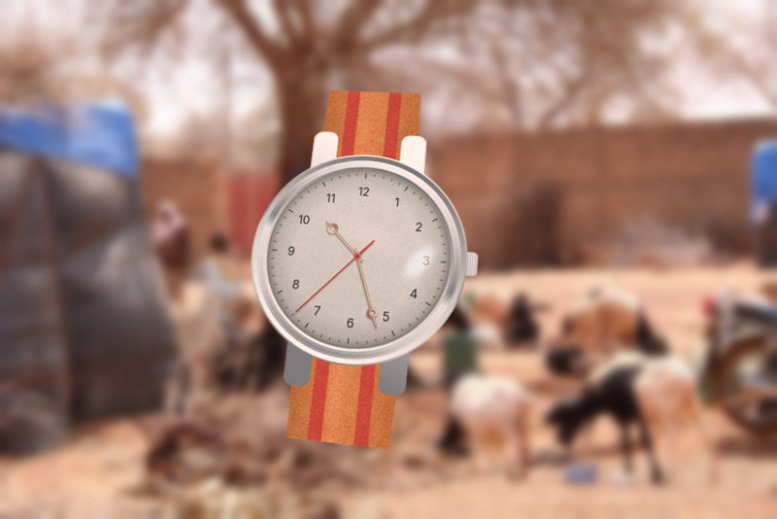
10:26:37
